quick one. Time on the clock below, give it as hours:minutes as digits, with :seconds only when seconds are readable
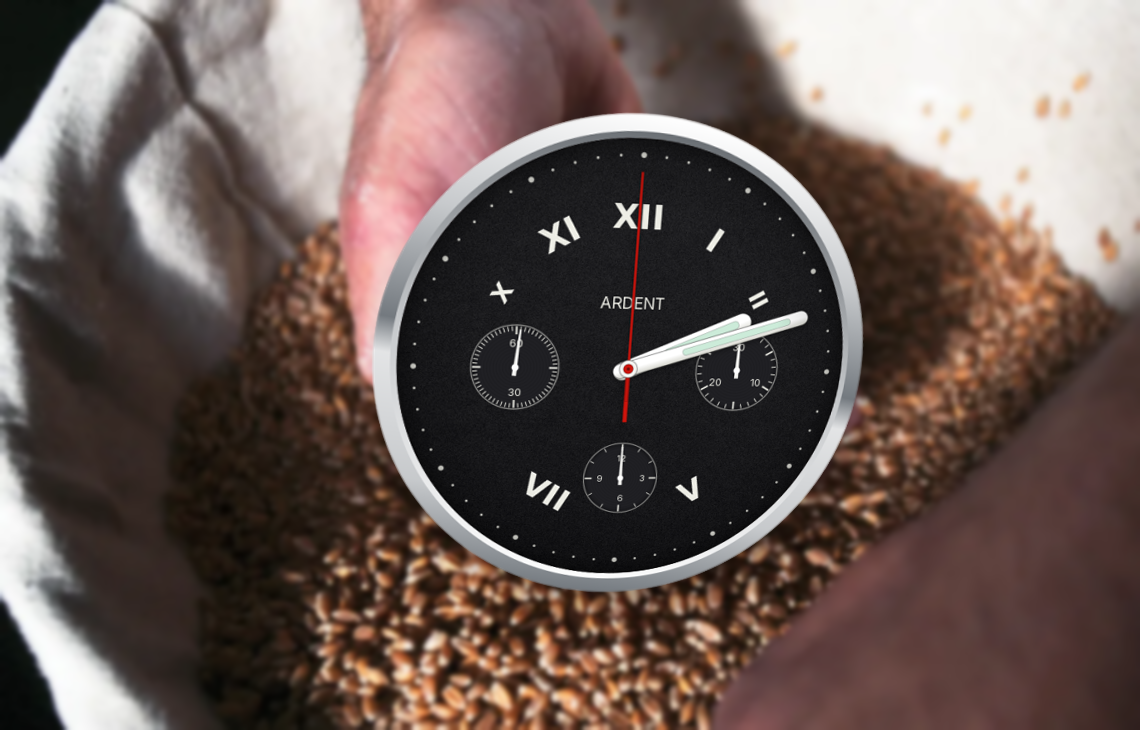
2:12:01
